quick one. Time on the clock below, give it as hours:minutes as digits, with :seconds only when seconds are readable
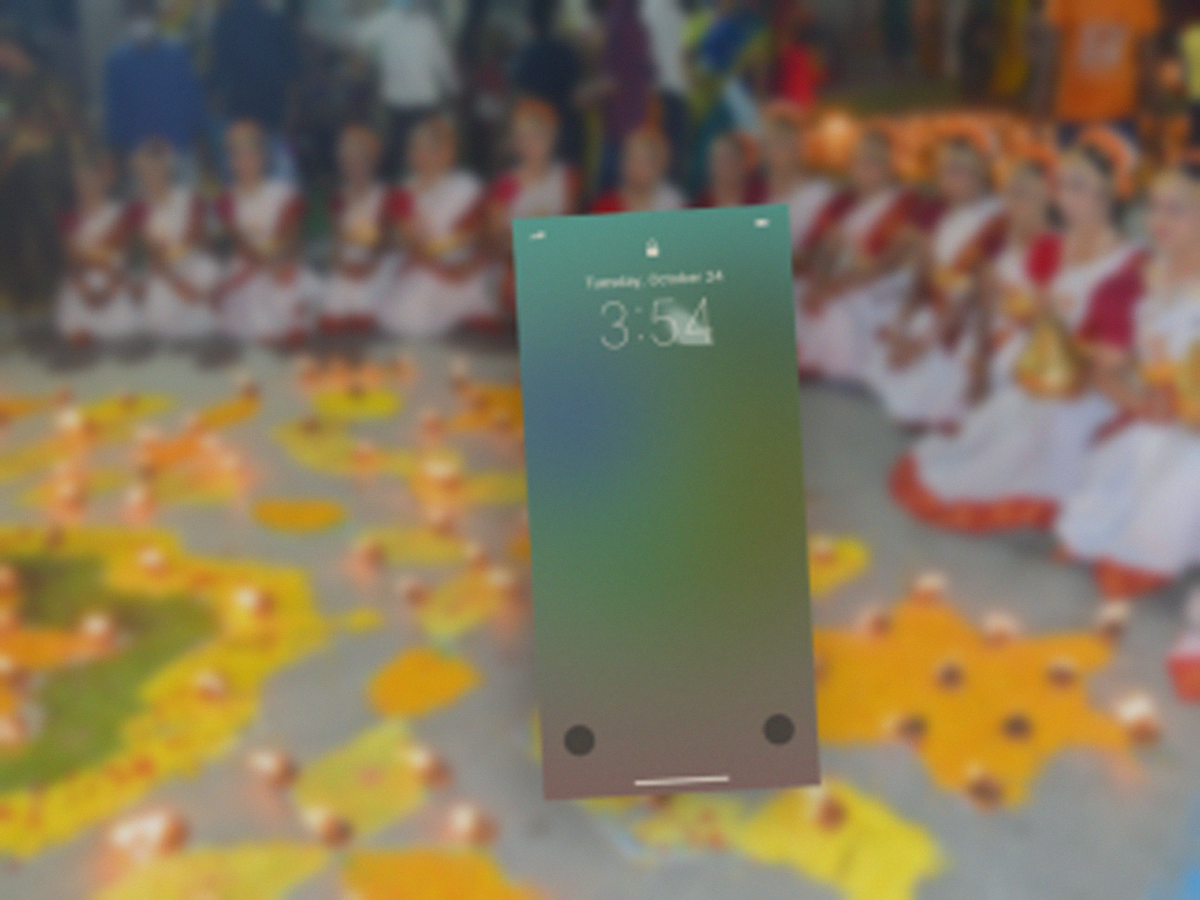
3:54
